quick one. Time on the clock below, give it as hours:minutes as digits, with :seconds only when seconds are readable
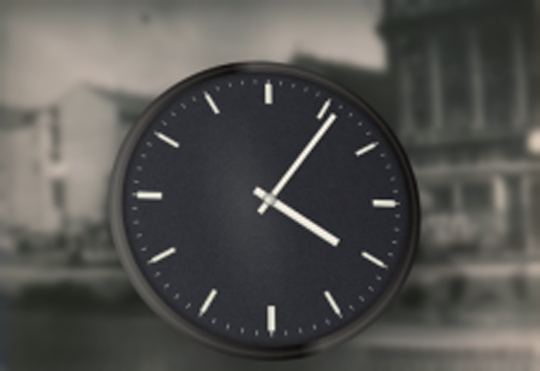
4:06
